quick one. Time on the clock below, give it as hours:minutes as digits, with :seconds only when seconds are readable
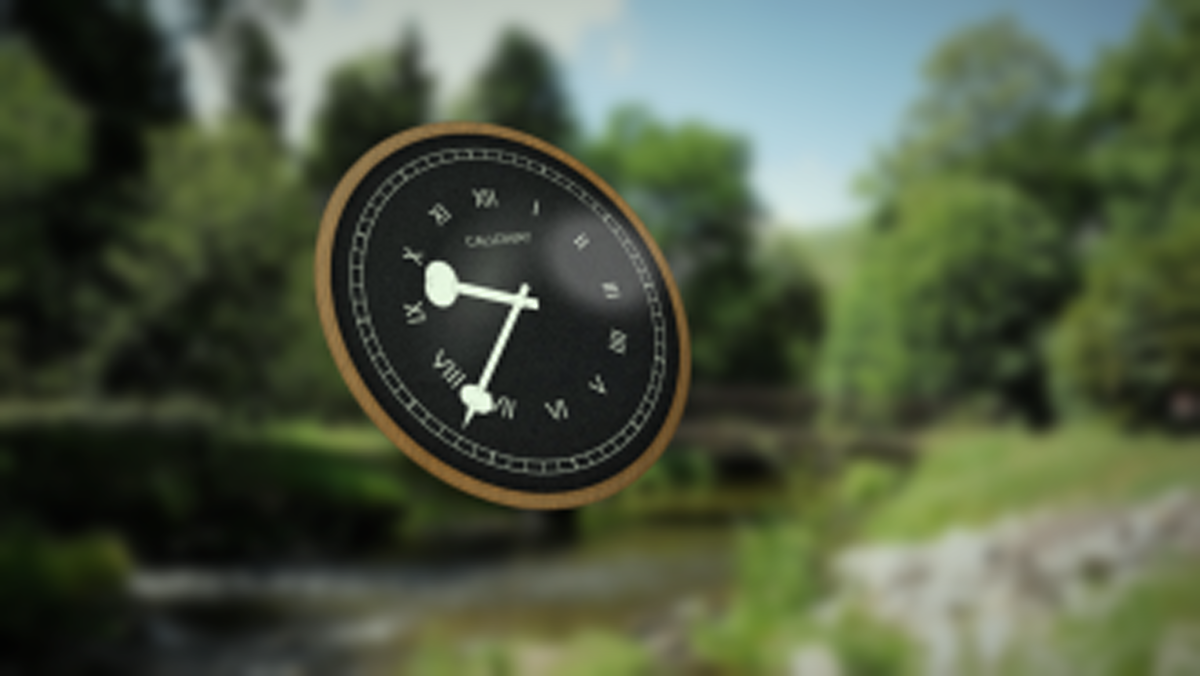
9:37
